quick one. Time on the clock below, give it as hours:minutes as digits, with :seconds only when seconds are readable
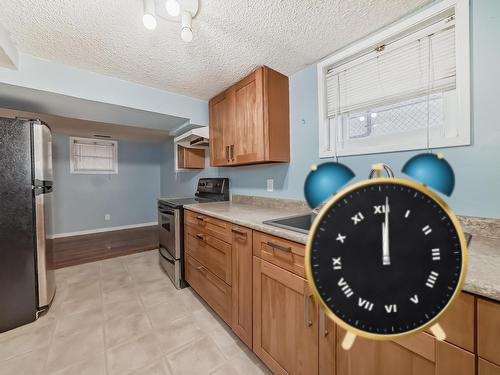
12:01
